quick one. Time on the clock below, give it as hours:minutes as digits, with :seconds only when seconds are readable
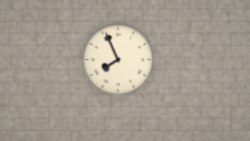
7:56
